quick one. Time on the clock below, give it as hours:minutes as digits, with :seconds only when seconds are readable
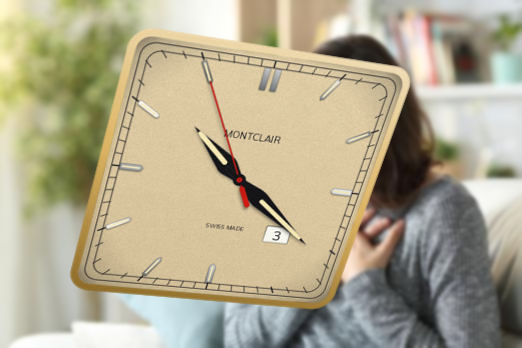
10:20:55
